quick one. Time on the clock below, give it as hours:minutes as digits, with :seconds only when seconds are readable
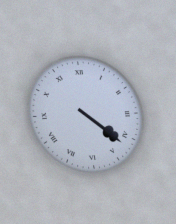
4:22
